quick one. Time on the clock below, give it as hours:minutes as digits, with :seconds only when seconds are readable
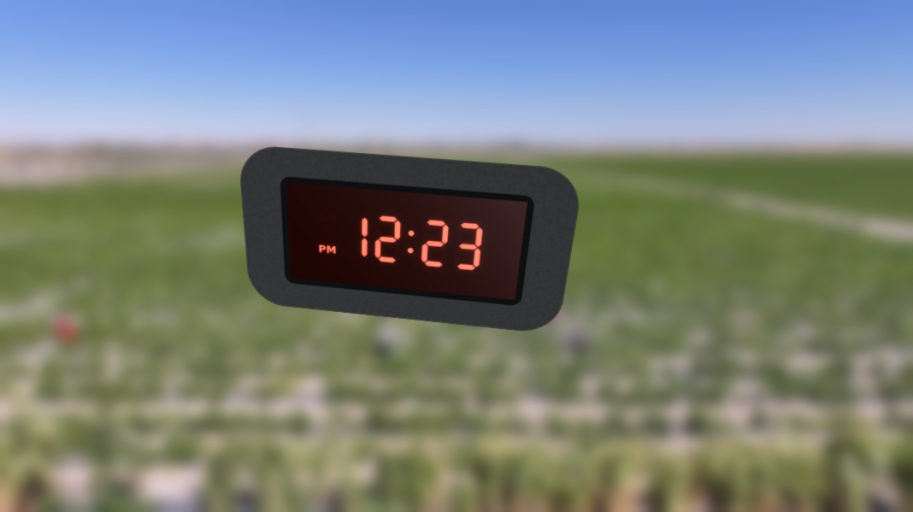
12:23
